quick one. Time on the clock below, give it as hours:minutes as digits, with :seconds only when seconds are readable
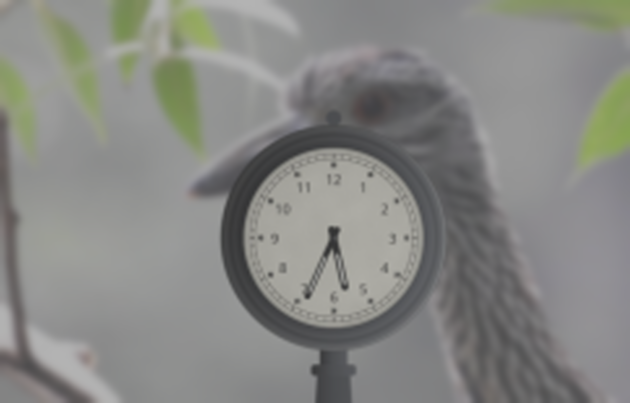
5:34
